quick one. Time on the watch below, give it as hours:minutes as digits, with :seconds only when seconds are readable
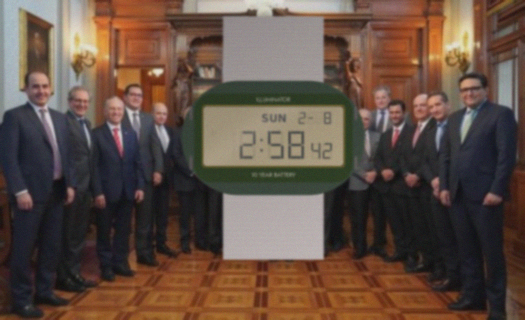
2:58:42
